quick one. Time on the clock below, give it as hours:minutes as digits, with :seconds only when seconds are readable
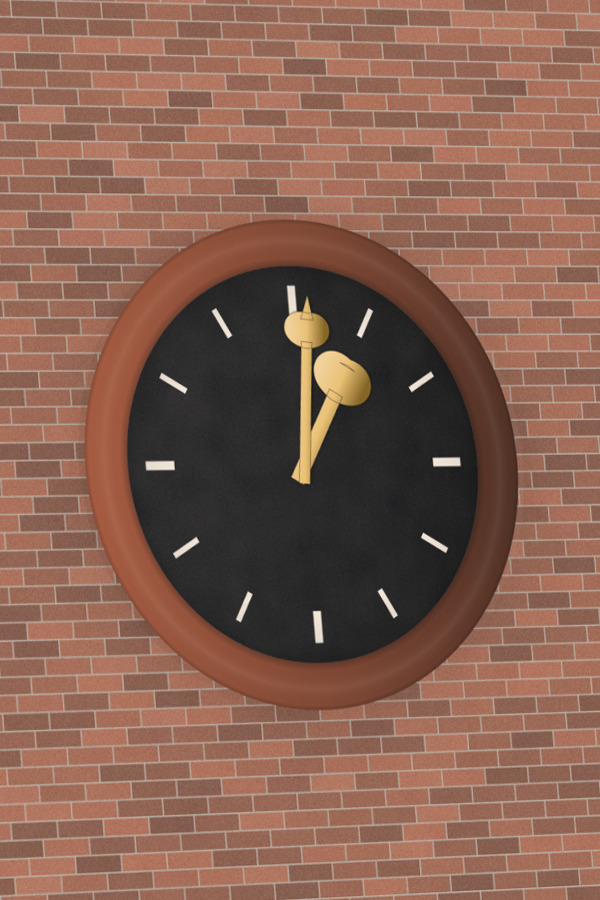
1:01
